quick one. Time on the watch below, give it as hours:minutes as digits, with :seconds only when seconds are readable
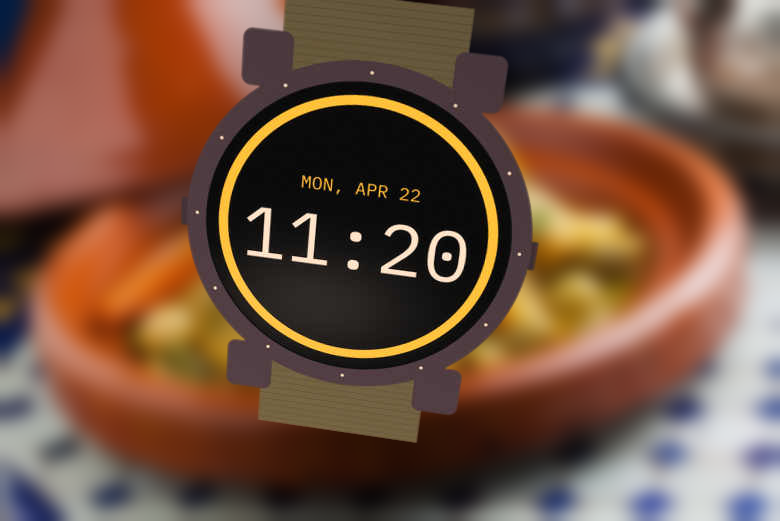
11:20
